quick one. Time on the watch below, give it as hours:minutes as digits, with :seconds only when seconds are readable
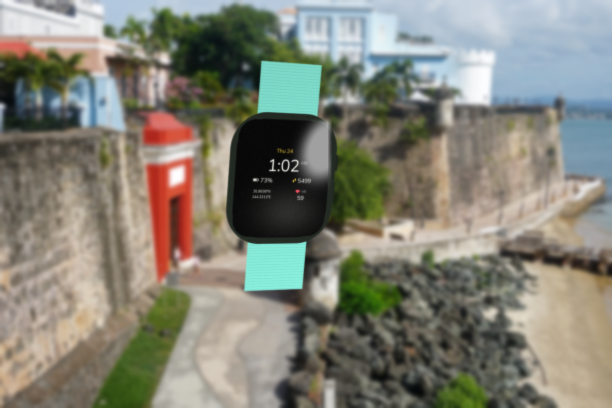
1:02
